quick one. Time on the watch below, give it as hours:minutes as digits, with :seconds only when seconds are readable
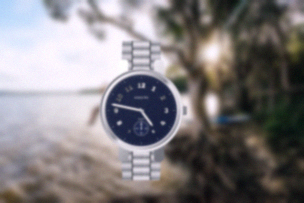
4:47
